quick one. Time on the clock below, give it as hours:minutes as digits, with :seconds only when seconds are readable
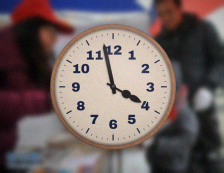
3:58
